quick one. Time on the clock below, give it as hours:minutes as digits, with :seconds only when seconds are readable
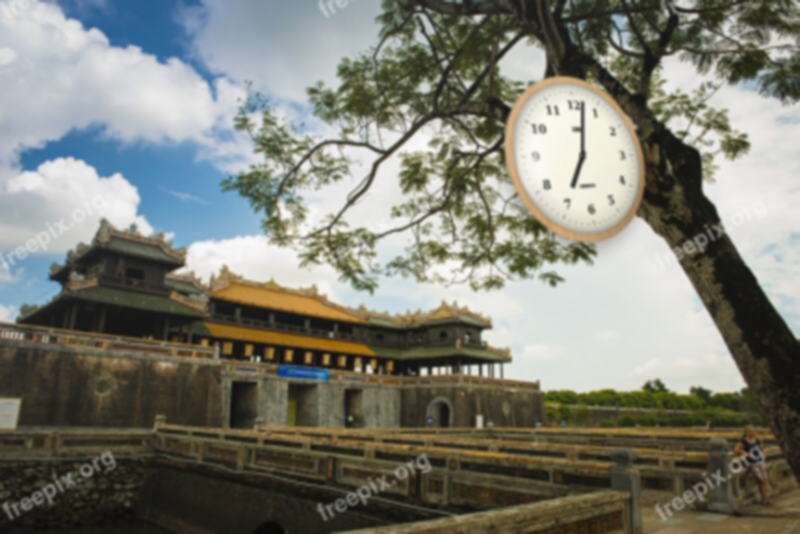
7:02
